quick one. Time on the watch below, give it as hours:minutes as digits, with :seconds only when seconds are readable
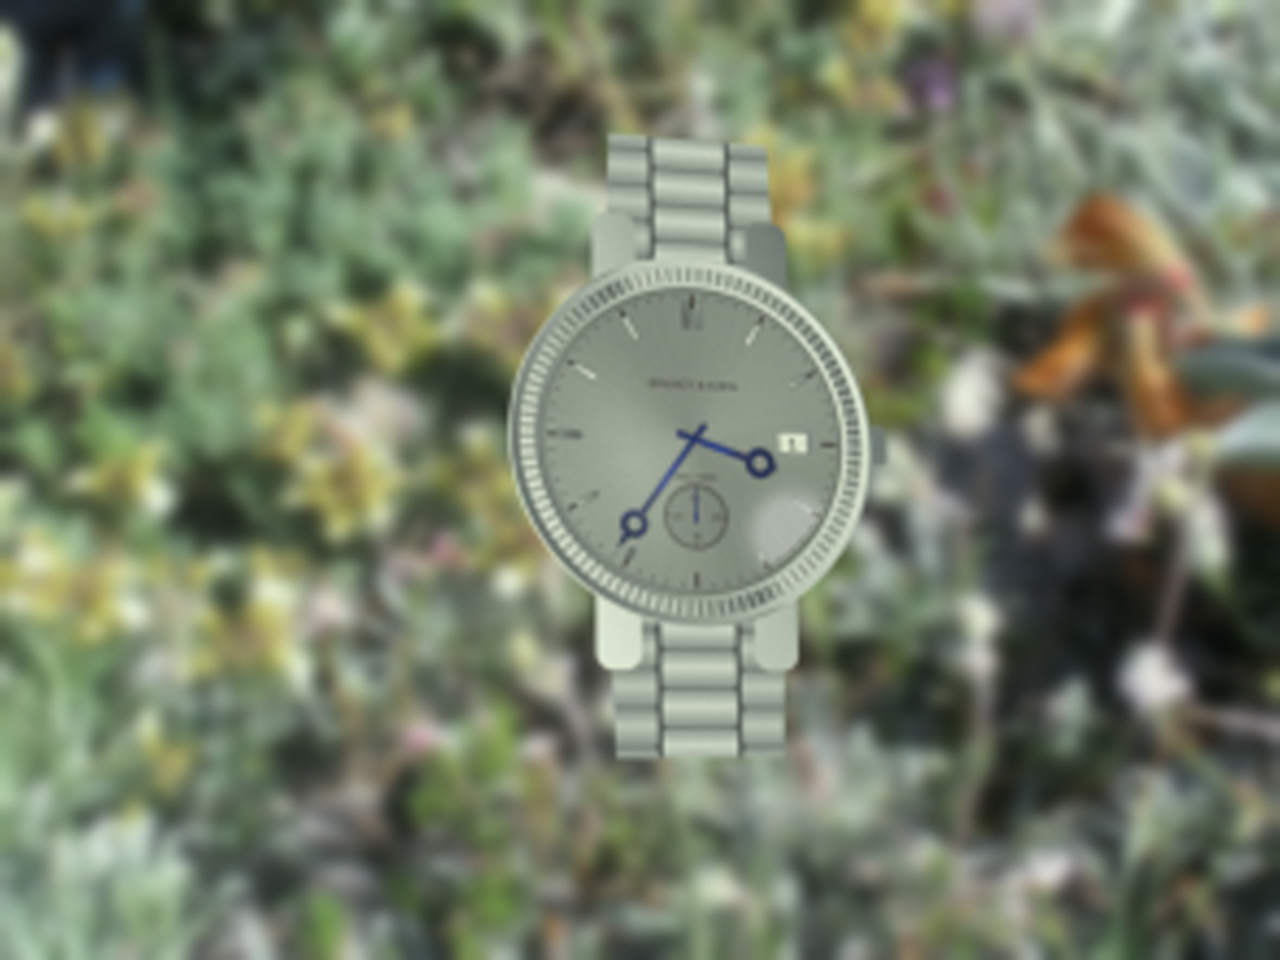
3:36
